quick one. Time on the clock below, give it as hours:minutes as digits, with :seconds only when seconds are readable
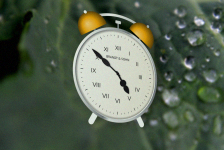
4:51
